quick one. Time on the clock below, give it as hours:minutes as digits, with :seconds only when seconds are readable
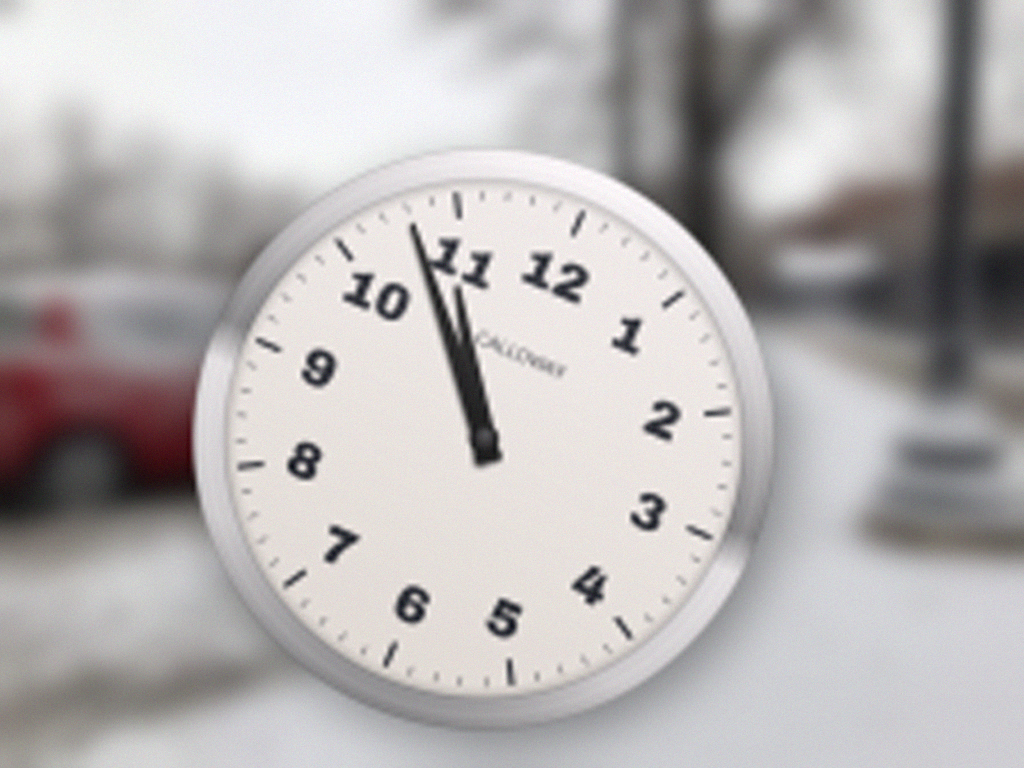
10:53
